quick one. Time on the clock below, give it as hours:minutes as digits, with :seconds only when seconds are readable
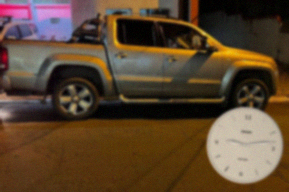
9:13
